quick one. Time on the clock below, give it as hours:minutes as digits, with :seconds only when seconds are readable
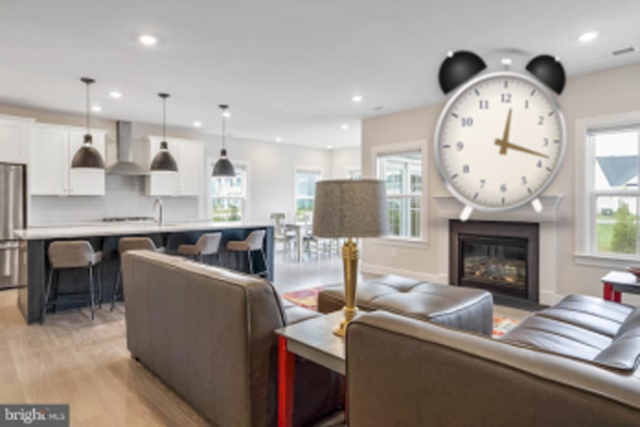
12:18
